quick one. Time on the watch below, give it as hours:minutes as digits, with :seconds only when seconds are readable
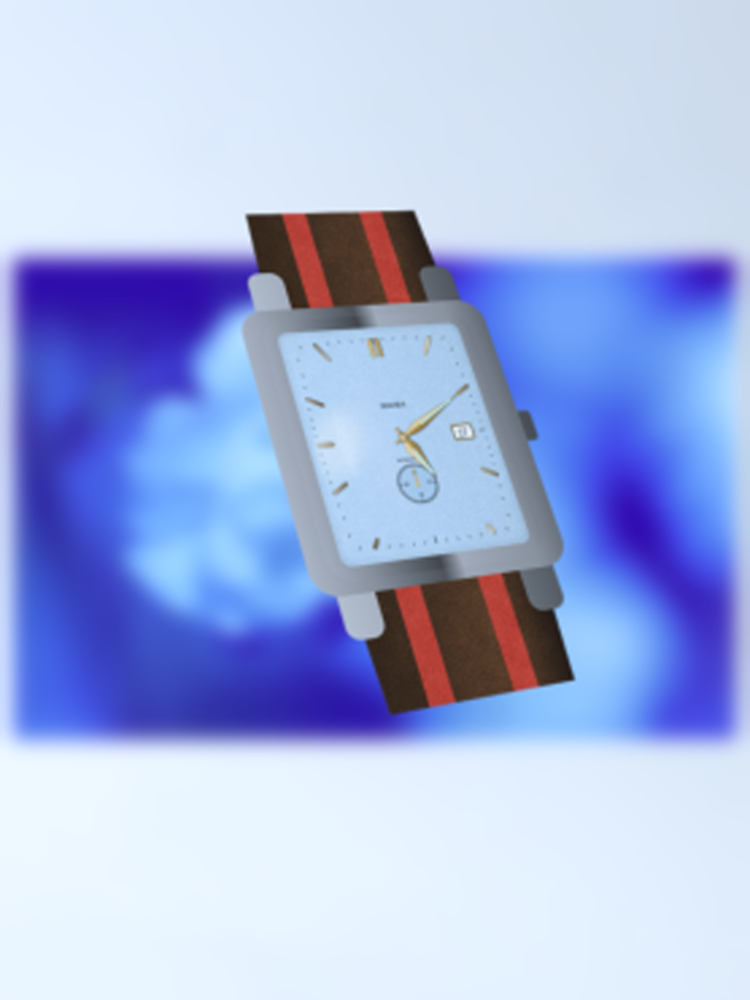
5:10
